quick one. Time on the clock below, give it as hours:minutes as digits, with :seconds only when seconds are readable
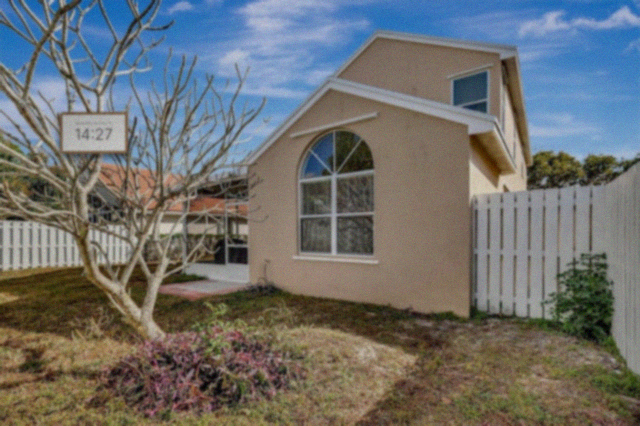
14:27
